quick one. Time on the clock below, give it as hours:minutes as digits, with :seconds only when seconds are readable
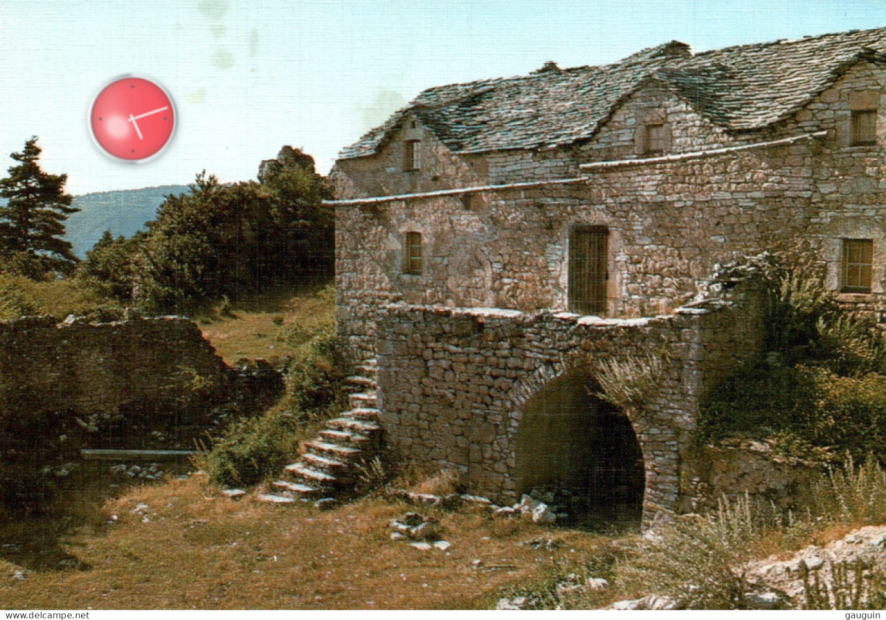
5:12
